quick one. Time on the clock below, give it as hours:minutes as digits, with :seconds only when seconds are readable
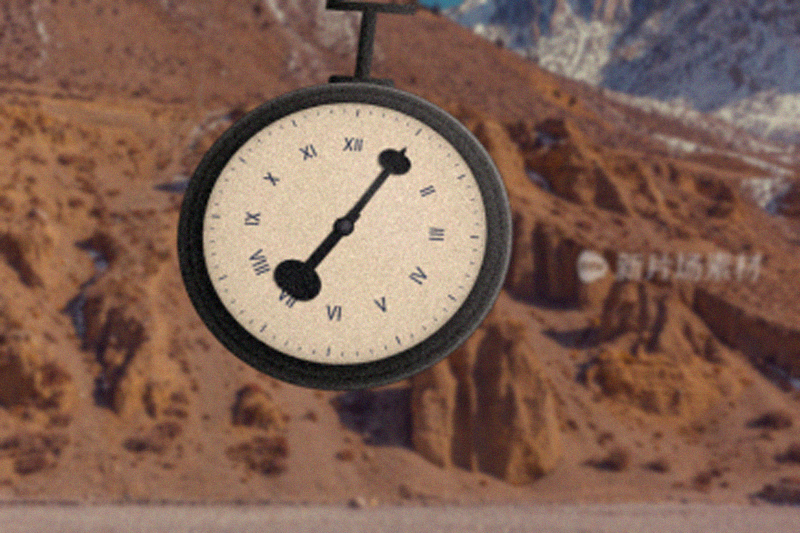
7:05
